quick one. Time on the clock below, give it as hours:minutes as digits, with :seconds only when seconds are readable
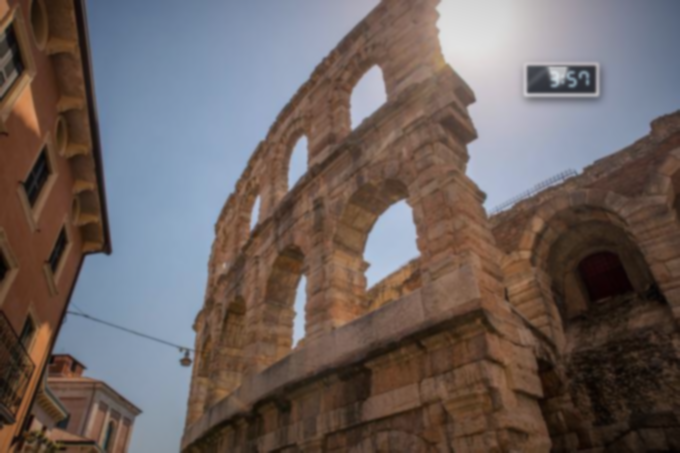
3:57
